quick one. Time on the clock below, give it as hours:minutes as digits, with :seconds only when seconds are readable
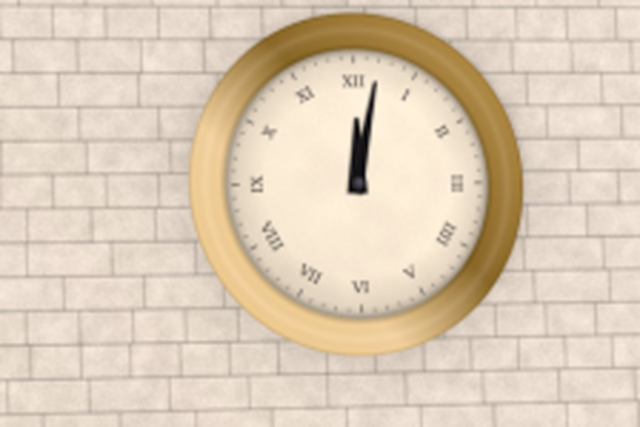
12:02
